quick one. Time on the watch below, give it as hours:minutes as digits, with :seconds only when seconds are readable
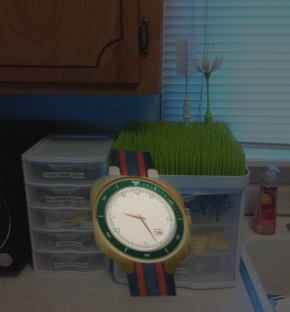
9:26
